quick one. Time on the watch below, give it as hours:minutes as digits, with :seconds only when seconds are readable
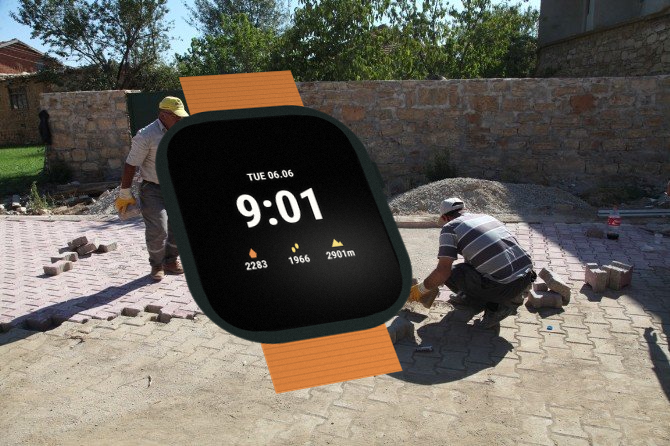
9:01
